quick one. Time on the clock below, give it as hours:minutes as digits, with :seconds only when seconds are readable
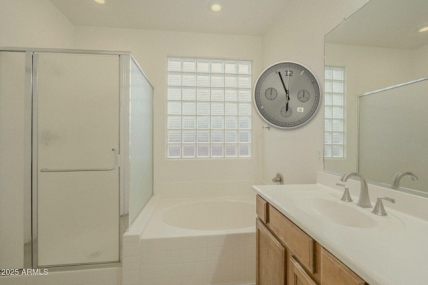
5:56
